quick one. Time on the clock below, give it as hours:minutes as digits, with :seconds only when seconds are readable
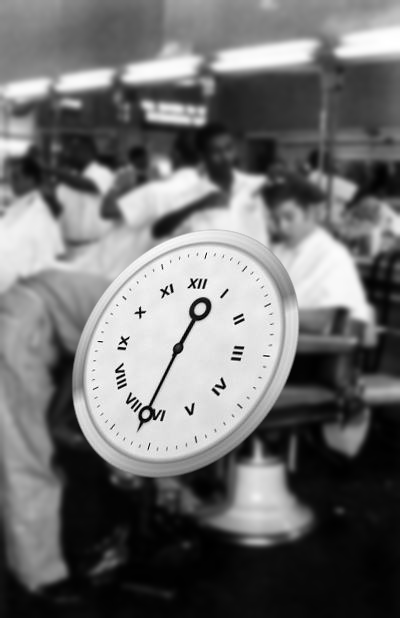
12:32
